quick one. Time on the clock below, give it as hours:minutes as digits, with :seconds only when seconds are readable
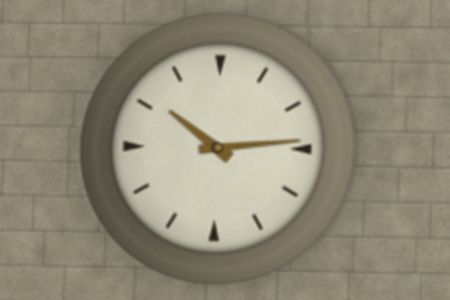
10:14
